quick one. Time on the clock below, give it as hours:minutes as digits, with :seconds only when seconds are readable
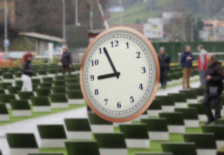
8:56
